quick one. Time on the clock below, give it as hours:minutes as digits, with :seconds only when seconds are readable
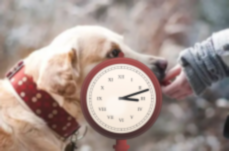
3:12
